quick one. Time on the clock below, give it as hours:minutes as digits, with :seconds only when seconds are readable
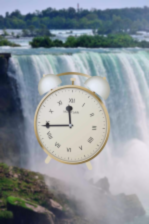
11:44
